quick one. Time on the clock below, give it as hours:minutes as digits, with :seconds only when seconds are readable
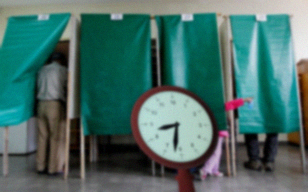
8:32
